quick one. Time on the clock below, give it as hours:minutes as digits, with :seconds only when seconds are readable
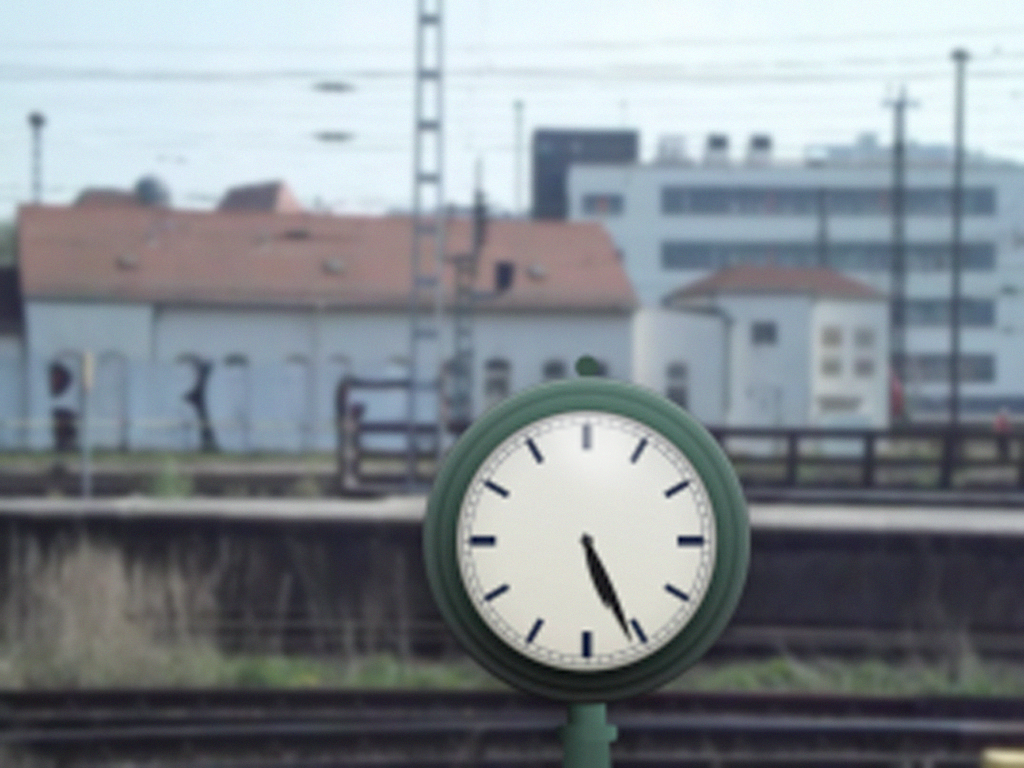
5:26
